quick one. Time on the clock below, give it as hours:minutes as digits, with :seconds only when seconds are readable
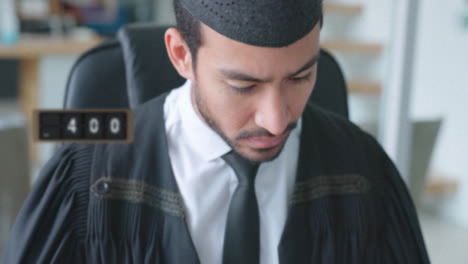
4:00
